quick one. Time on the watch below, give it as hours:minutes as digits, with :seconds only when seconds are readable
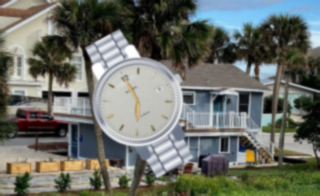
7:00
